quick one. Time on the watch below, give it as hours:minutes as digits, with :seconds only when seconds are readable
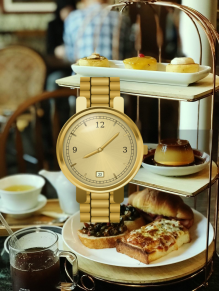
8:08
